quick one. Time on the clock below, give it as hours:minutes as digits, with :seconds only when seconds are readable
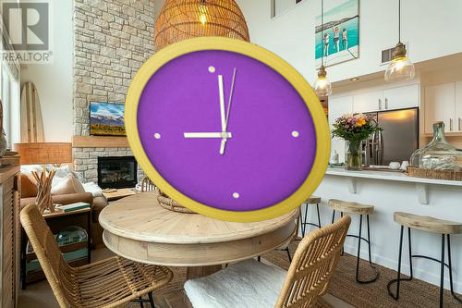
9:01:03
